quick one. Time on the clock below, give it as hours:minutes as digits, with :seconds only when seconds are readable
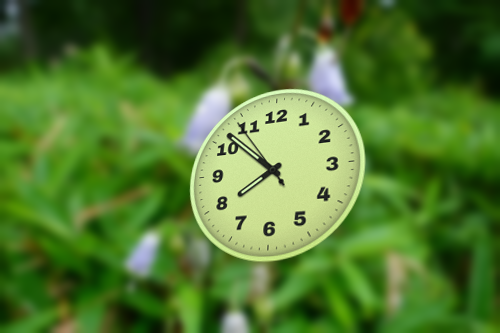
7:51:54
